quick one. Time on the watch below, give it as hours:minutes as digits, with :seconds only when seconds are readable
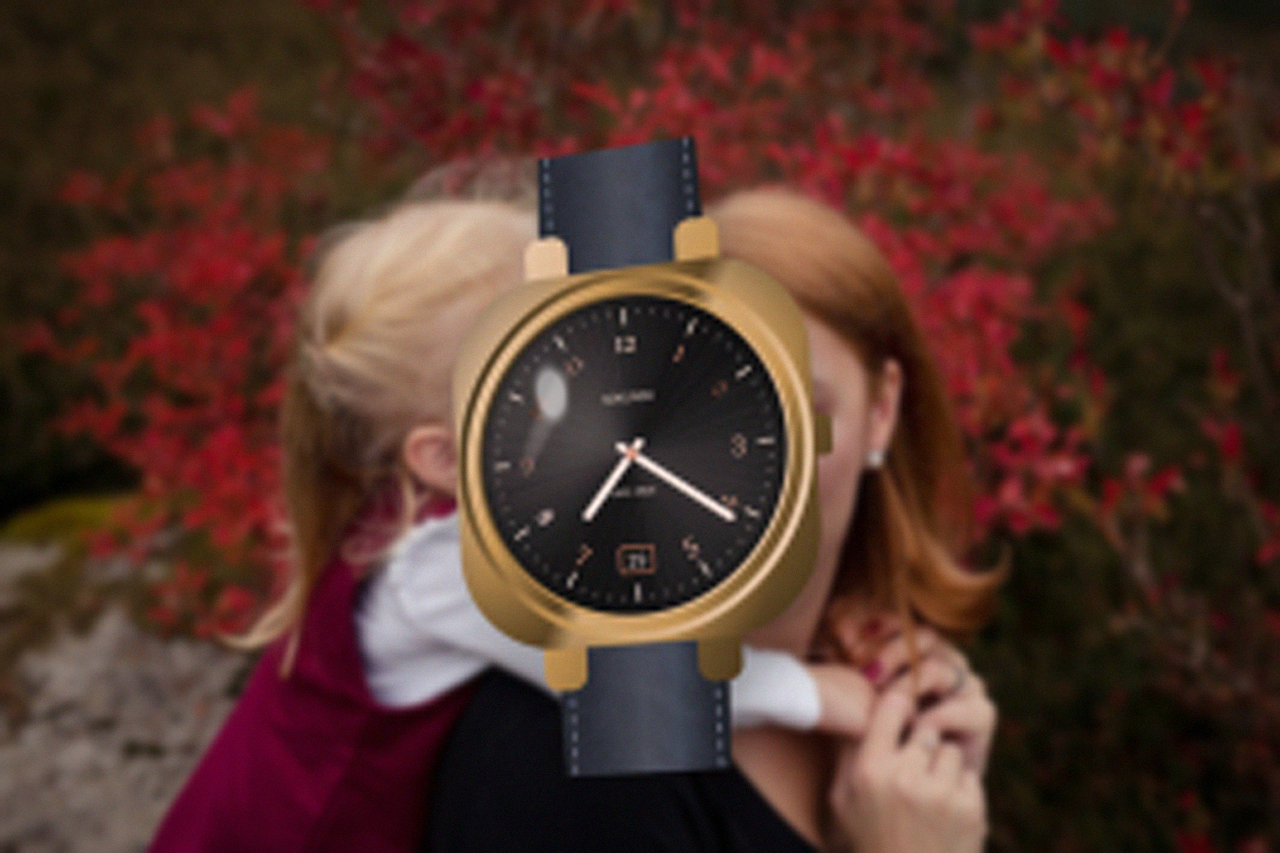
7:21
